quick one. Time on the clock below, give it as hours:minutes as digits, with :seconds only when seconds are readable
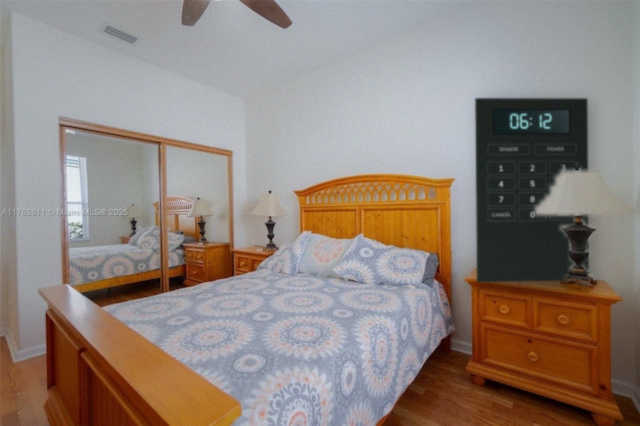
6:12
